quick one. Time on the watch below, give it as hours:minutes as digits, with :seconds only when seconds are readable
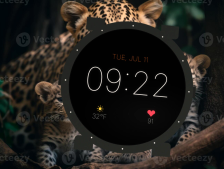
9:22
